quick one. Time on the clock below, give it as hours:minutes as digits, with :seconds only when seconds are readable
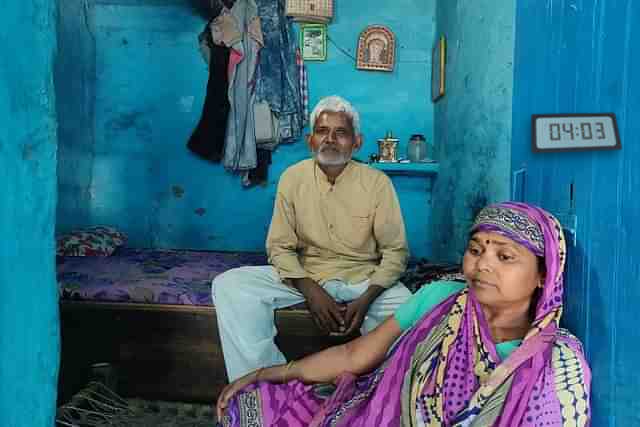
4:03
